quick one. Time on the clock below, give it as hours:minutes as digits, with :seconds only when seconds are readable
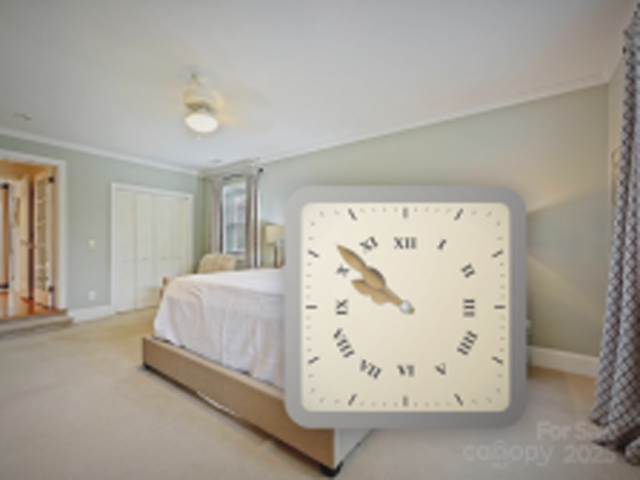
9:52
